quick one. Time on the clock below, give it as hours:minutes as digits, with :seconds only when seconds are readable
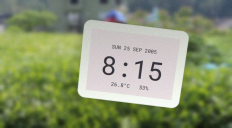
8:15
